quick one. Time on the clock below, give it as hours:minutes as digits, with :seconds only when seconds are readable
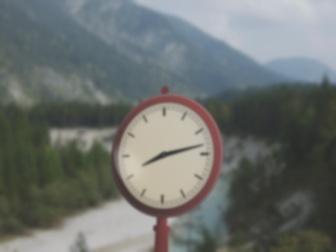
8:13
